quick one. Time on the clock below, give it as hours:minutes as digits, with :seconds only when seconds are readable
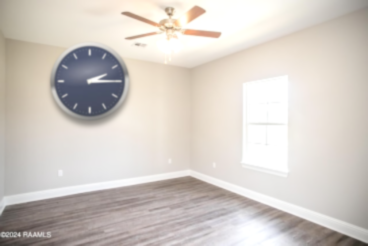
2:15
